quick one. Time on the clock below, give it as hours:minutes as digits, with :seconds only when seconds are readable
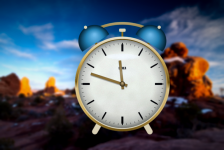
11:48
